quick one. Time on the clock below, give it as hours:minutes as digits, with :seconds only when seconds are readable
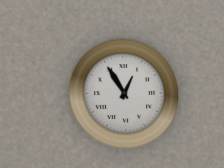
12:55
